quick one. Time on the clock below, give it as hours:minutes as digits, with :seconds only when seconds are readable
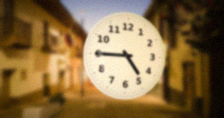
4:45
